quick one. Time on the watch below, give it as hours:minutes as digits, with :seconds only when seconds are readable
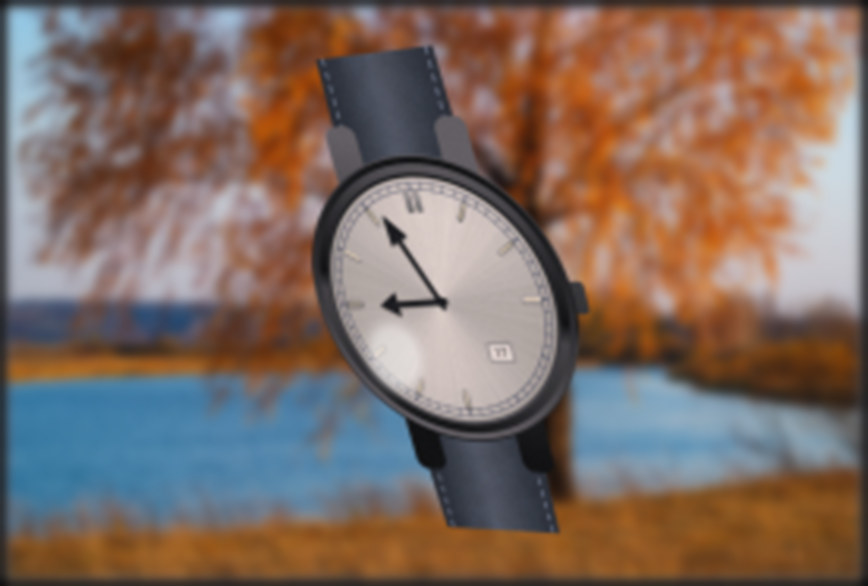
8:56
